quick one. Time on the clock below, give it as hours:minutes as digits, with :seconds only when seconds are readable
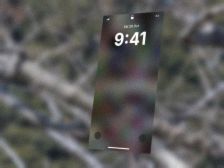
9:41
